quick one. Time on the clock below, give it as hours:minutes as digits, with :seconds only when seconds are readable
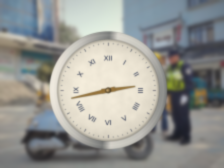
2:43
